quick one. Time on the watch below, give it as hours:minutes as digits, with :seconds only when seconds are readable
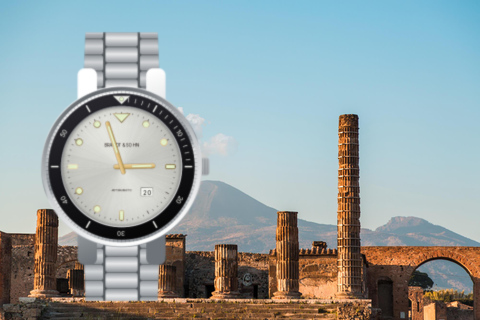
2:57
